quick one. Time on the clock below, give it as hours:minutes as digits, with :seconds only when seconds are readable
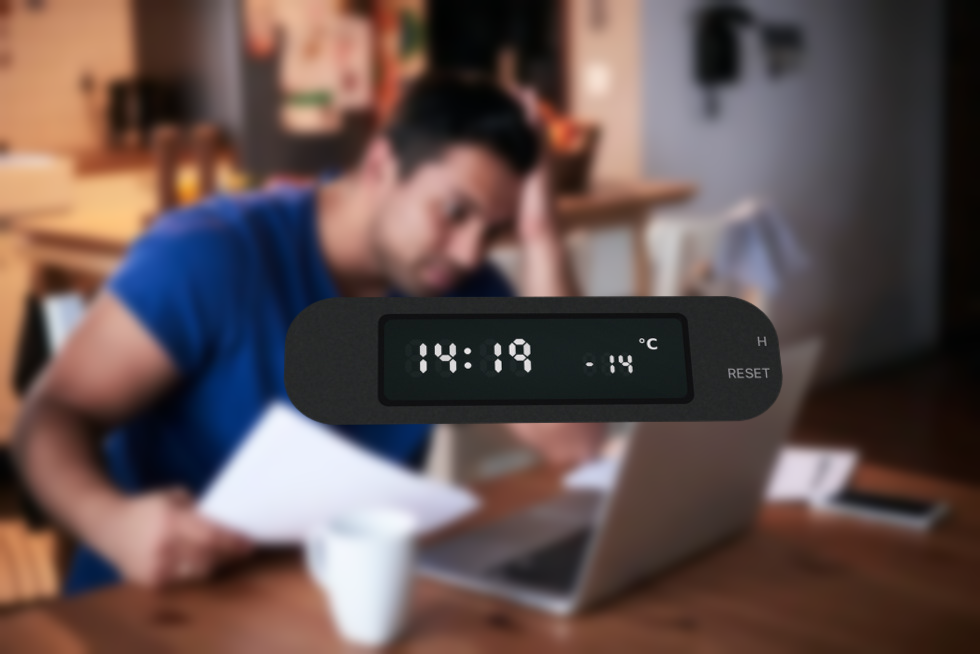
14:19
